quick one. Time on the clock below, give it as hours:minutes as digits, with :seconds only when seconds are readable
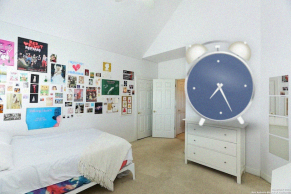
7:26
